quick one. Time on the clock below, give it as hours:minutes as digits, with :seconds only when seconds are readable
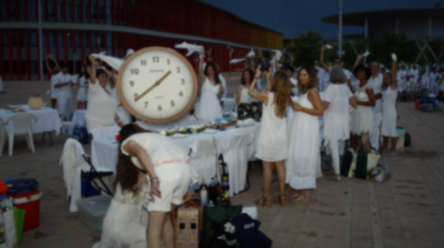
1:39
